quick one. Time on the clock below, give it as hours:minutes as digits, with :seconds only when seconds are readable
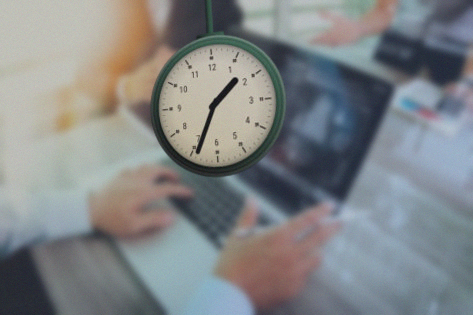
1:34
